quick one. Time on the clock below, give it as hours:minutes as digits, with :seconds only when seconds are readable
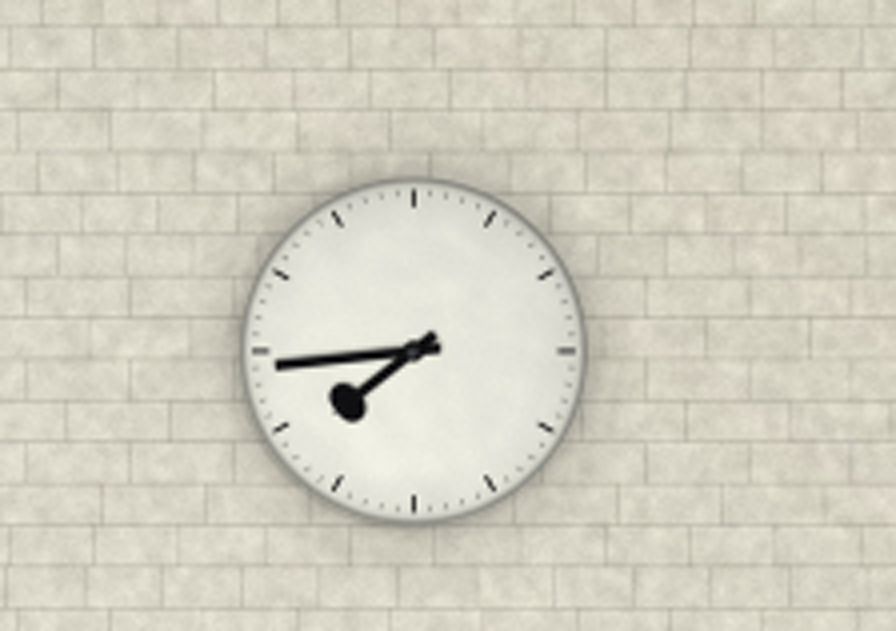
7:44
